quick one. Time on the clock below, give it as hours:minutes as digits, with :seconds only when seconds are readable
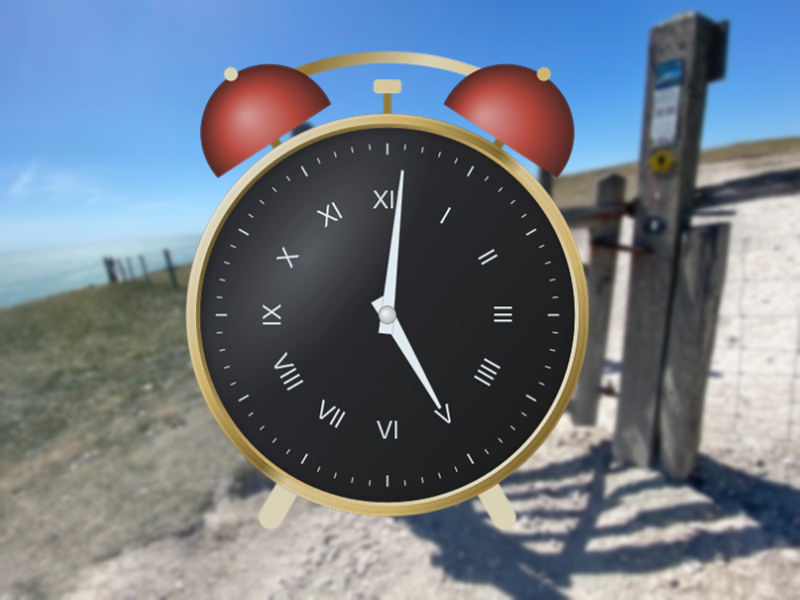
5:01
